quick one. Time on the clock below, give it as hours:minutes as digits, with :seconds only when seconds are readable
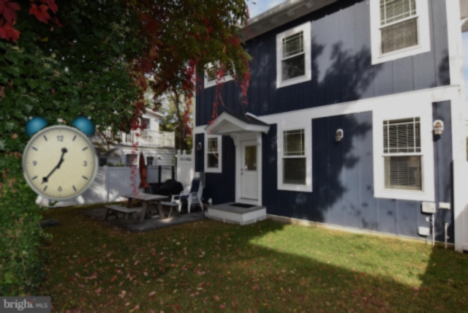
12:37
